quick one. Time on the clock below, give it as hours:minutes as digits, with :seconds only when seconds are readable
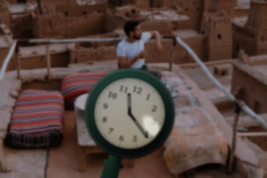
11:21
